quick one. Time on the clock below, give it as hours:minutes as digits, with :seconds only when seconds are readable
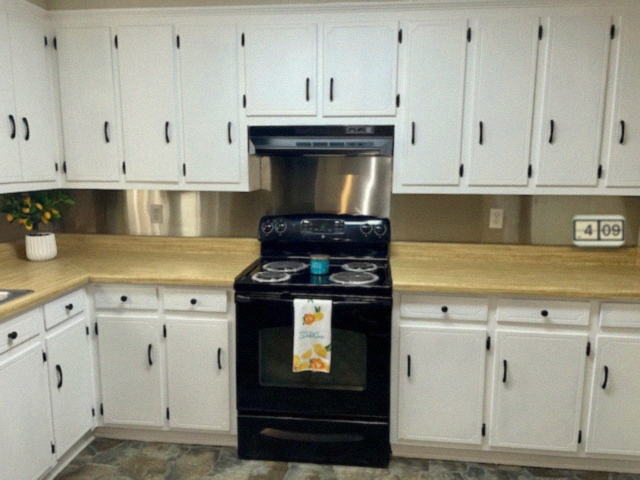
4:09
